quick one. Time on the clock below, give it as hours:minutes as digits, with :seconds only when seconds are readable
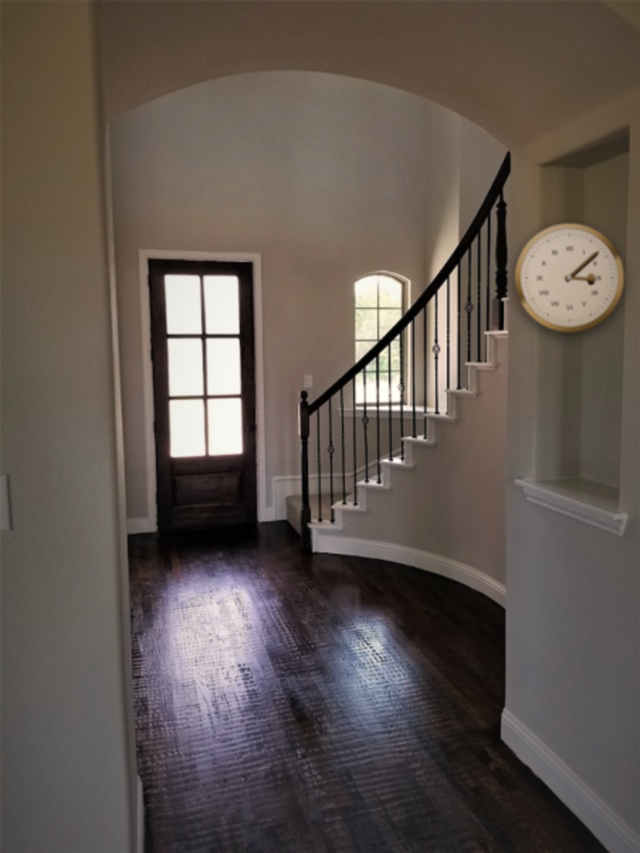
3:08
